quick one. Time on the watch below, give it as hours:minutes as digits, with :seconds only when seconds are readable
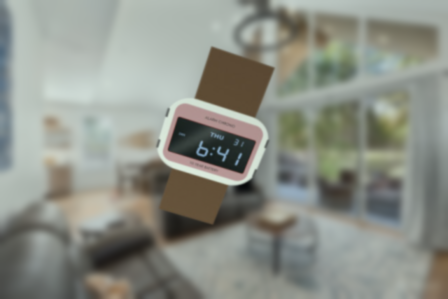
6:41
